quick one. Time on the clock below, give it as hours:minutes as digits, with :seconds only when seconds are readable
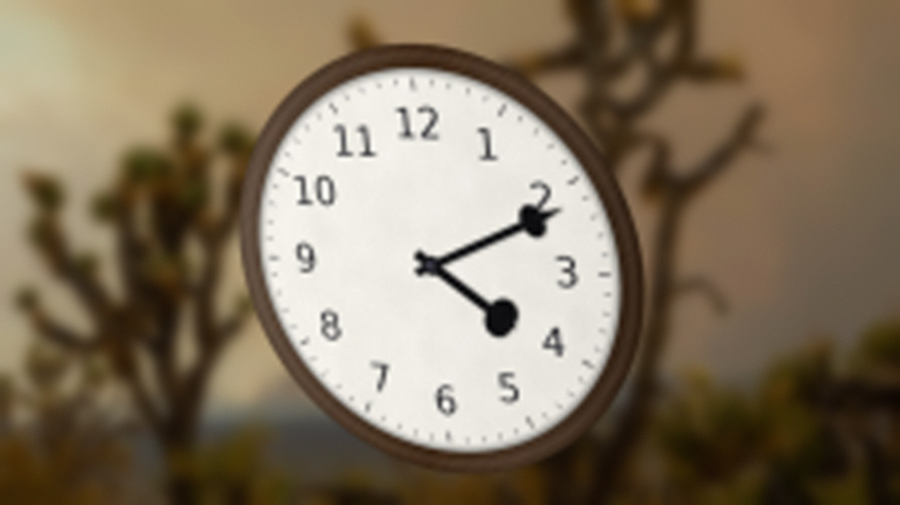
4:11
